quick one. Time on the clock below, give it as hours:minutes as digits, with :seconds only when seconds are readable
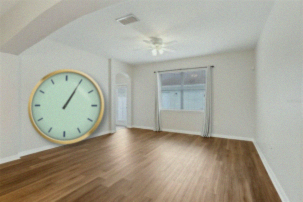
1:05
